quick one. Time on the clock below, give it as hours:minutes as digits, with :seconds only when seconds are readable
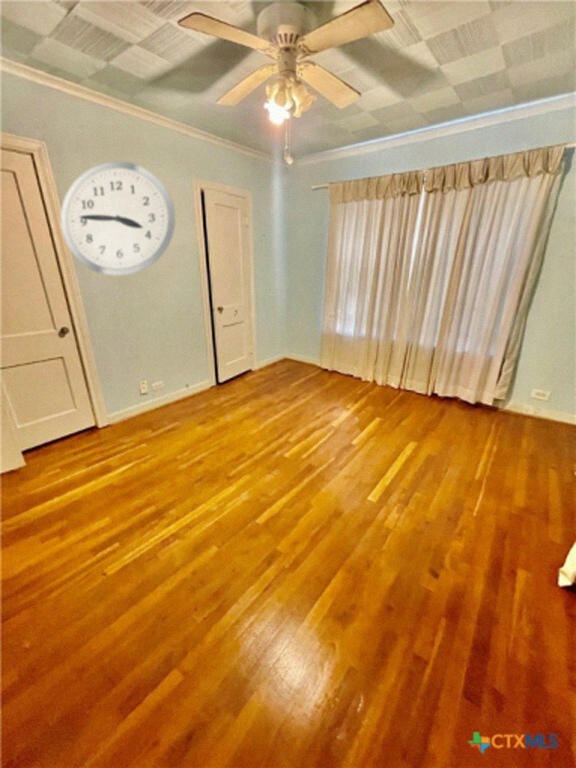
3:46
